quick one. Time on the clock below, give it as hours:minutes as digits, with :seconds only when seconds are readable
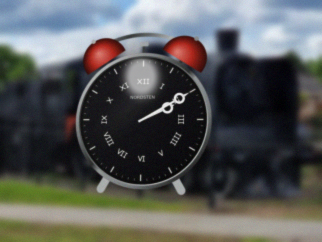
2:10
